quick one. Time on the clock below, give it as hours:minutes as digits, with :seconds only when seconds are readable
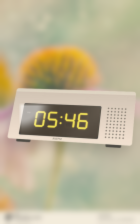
5:46
